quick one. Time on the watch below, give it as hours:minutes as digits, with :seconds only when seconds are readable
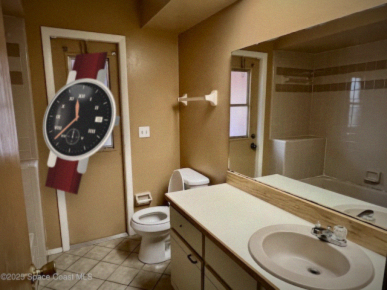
11:37
